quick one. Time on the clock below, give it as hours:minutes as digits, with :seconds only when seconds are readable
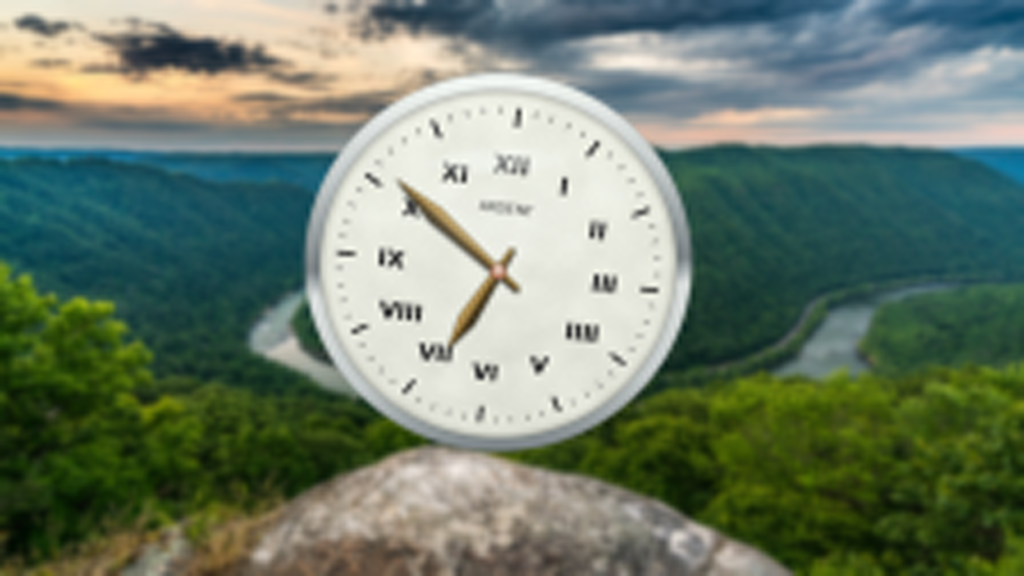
6:51
